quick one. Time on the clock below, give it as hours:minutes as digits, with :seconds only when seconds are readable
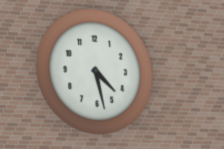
4:28
